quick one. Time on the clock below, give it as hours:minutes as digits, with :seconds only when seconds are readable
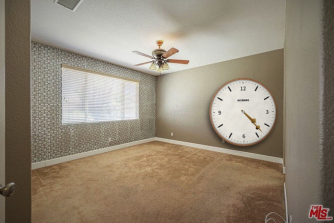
4:23
